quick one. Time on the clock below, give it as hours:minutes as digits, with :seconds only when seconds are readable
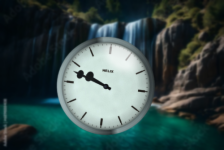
9:48
